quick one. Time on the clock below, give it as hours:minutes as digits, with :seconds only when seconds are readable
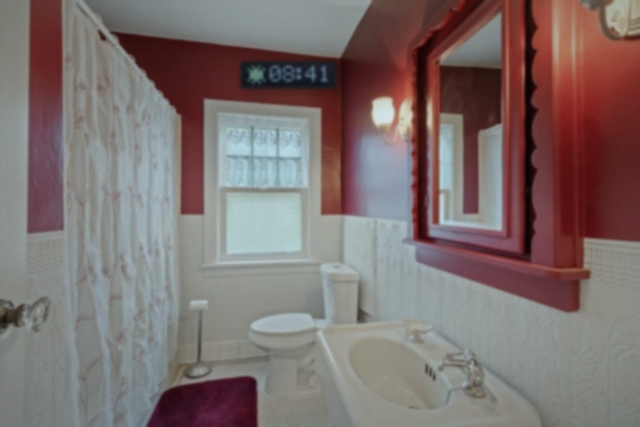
8:41
